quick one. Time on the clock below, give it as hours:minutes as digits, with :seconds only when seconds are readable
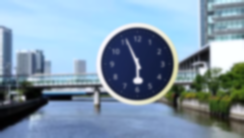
5:56
